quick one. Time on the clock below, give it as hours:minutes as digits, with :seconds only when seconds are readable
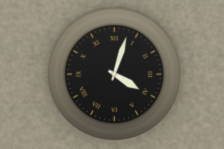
4:03
